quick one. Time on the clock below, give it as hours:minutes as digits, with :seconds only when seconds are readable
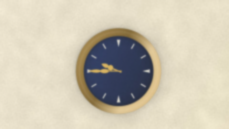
9:45
